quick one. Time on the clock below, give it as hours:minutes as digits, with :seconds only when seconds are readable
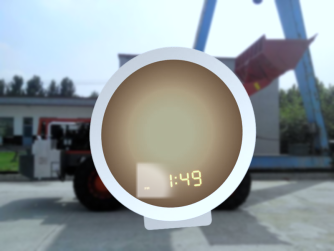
1:49
